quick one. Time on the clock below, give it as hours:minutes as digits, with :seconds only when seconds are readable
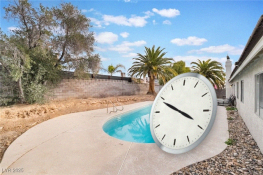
3:49
